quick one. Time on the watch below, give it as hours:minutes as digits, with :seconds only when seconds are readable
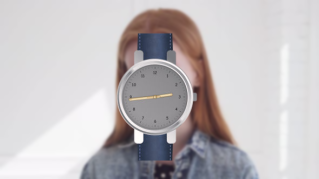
2:44
